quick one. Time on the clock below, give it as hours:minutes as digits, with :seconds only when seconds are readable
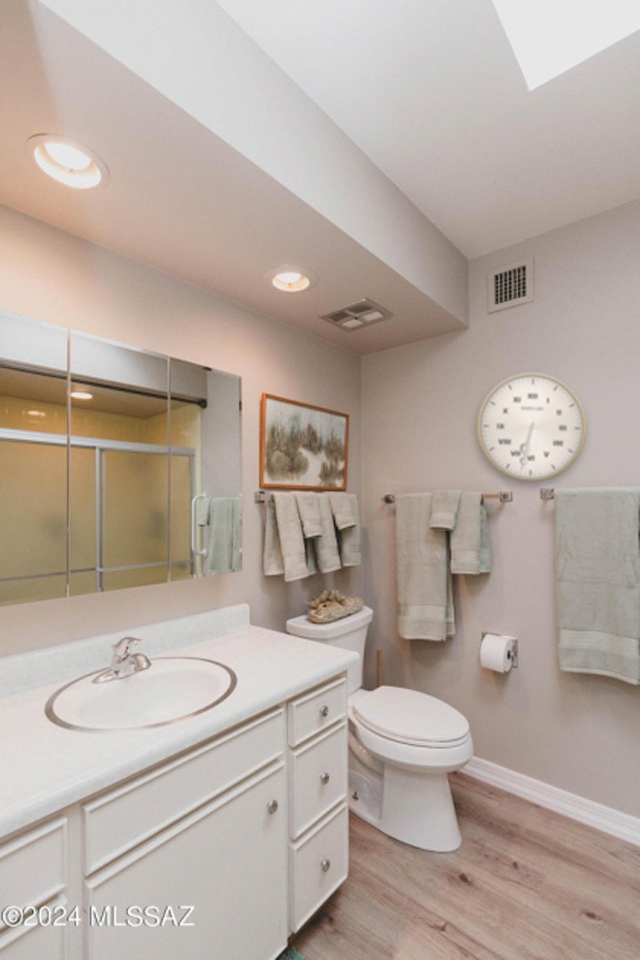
6:32
